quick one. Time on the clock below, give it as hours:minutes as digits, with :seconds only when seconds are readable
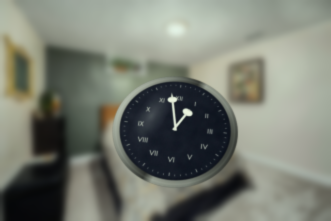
12:58
